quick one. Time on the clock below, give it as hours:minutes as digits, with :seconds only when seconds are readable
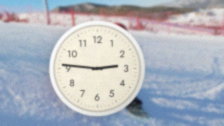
2:46
